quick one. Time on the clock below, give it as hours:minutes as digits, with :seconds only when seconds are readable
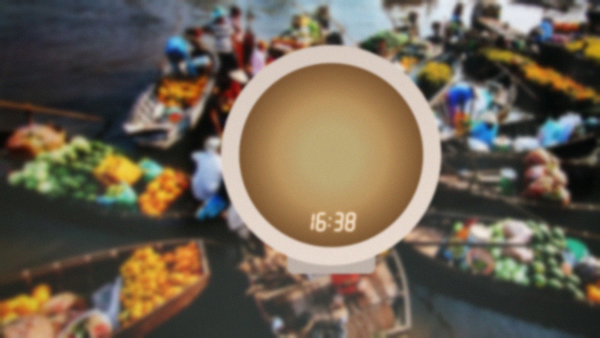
16:38
